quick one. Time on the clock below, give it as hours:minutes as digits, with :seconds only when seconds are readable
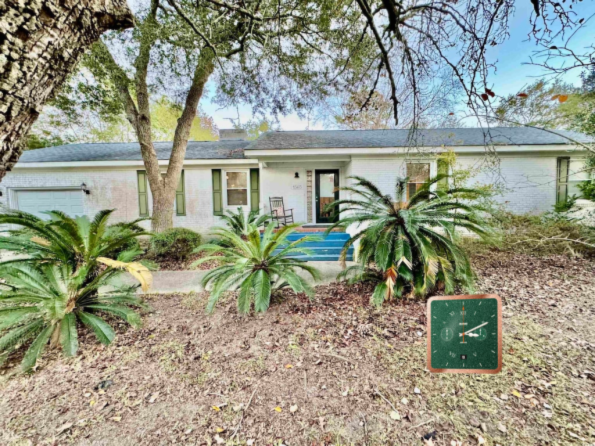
3:11
